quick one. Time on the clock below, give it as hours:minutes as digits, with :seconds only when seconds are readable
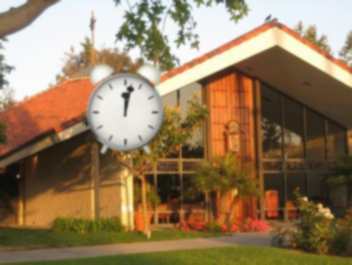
12:02
